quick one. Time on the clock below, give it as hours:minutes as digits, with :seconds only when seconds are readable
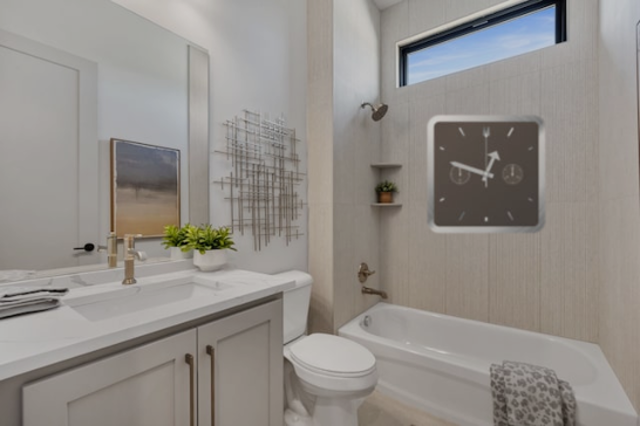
12:48
